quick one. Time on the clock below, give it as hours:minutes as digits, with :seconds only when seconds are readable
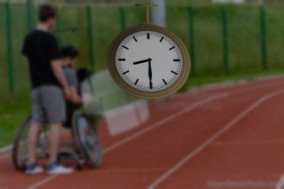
8:30
